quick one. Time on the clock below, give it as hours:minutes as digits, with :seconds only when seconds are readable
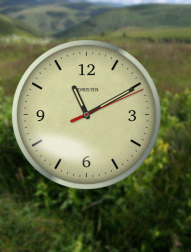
11:10:11
